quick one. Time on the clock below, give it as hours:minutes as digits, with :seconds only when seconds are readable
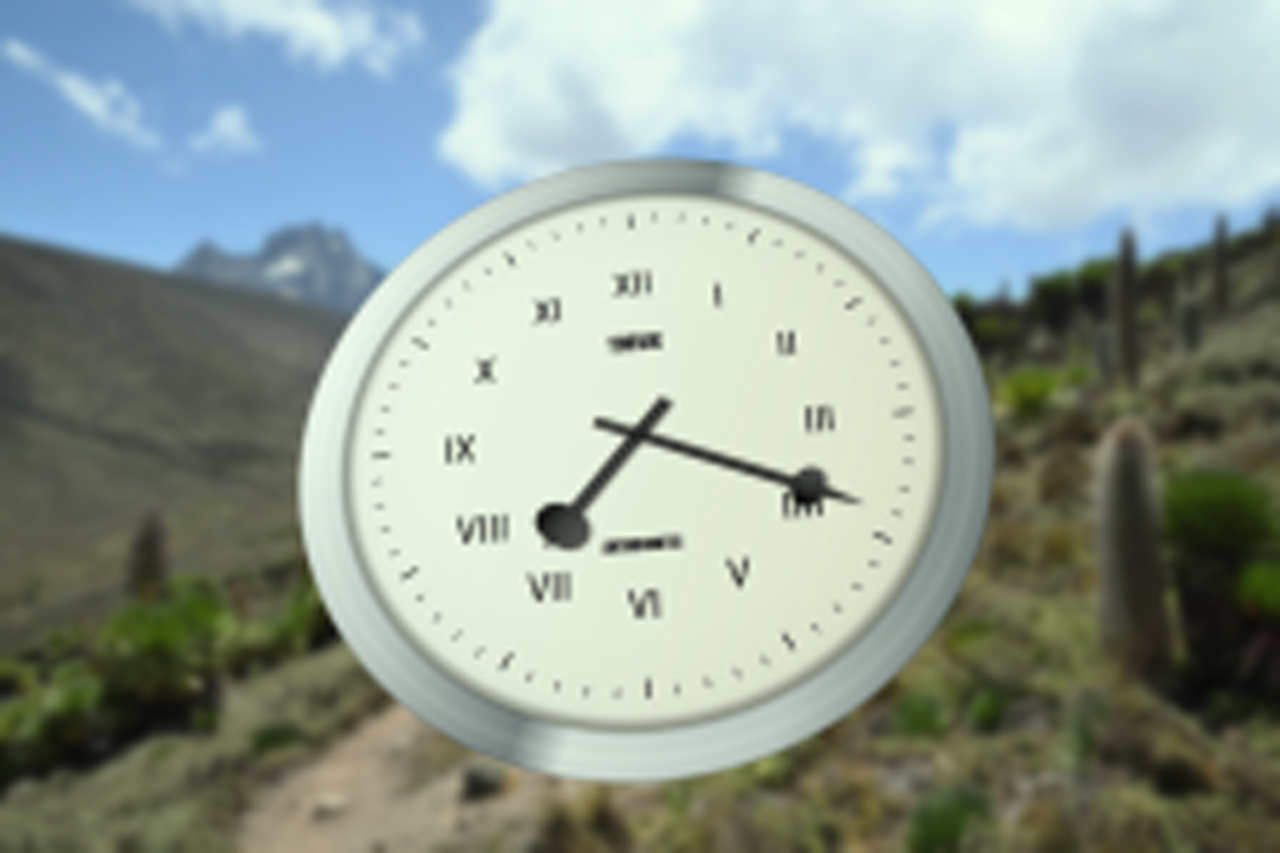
7:19
